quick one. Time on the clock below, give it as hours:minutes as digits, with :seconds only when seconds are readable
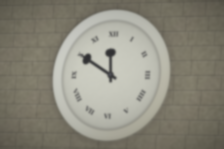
11:50
